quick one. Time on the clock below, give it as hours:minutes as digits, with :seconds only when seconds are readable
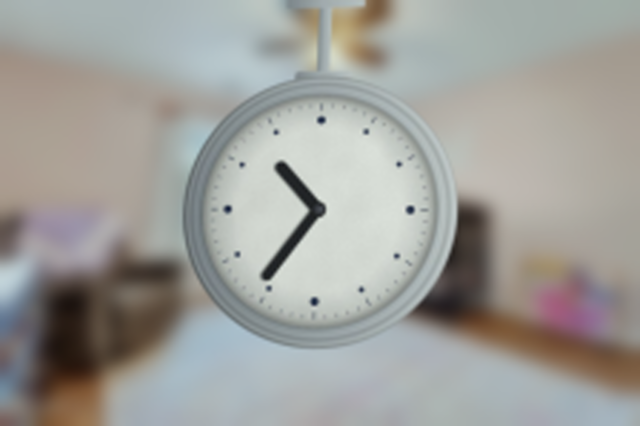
10:36
